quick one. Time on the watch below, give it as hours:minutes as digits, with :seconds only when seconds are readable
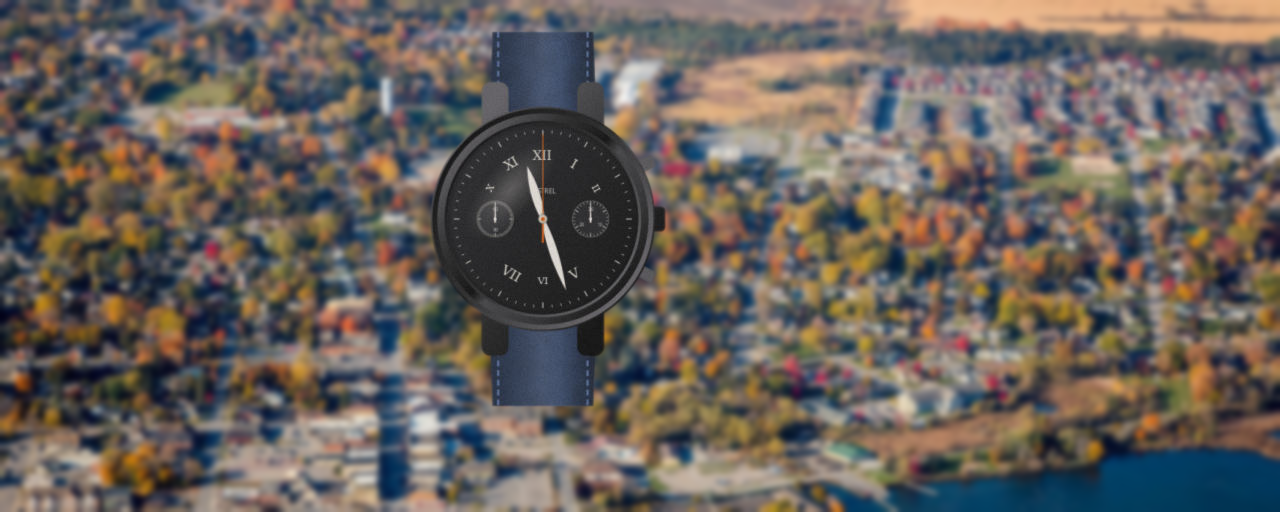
11:27
